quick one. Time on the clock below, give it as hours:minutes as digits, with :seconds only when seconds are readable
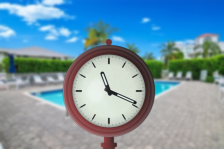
11:19
